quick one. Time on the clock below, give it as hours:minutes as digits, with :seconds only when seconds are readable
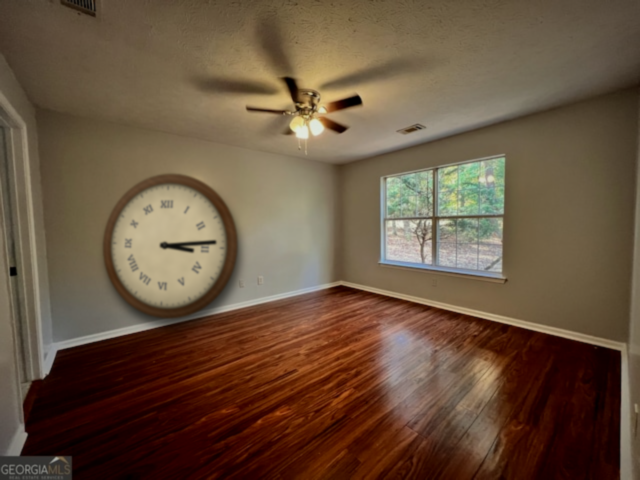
3:14
